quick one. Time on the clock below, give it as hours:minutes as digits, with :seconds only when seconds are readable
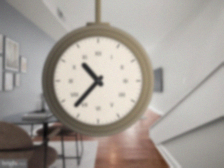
10:37
